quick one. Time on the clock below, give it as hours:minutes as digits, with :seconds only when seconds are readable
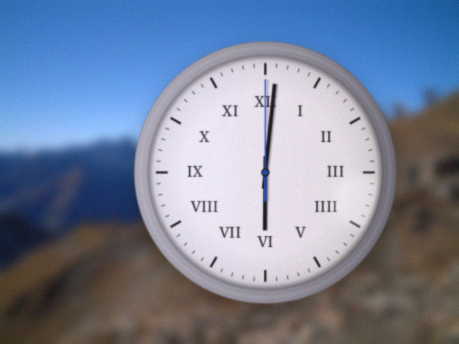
6:01:00
